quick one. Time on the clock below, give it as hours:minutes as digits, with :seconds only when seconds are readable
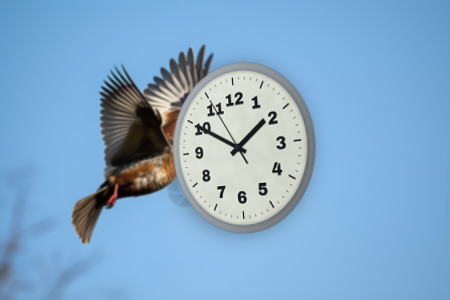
1:49:55
